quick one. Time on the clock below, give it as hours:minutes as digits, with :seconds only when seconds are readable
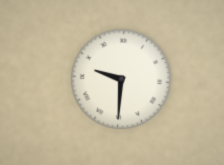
9:30
